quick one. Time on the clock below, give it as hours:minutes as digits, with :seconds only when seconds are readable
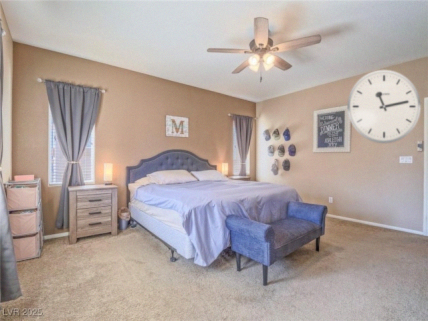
11:13
